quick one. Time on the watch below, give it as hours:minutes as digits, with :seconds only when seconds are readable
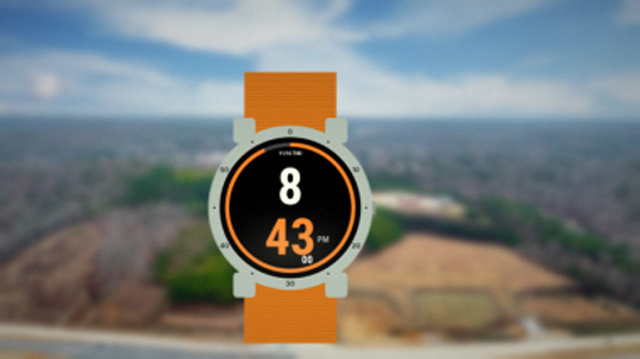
8:43
